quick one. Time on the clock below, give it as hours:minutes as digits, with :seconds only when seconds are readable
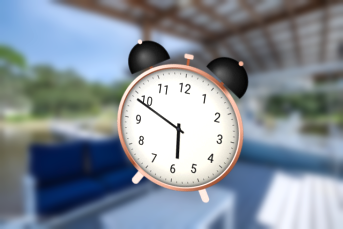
5:49
